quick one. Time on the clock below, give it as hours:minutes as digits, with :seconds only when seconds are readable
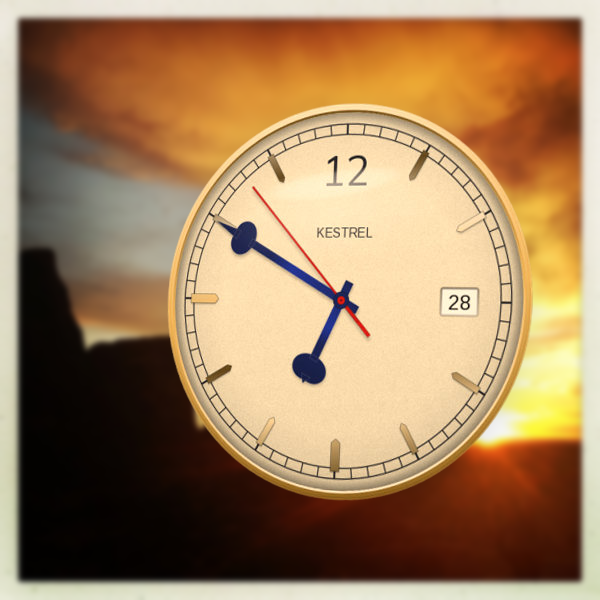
6:49:53
